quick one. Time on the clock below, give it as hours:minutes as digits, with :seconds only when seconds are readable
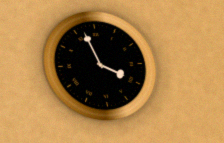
3:57
